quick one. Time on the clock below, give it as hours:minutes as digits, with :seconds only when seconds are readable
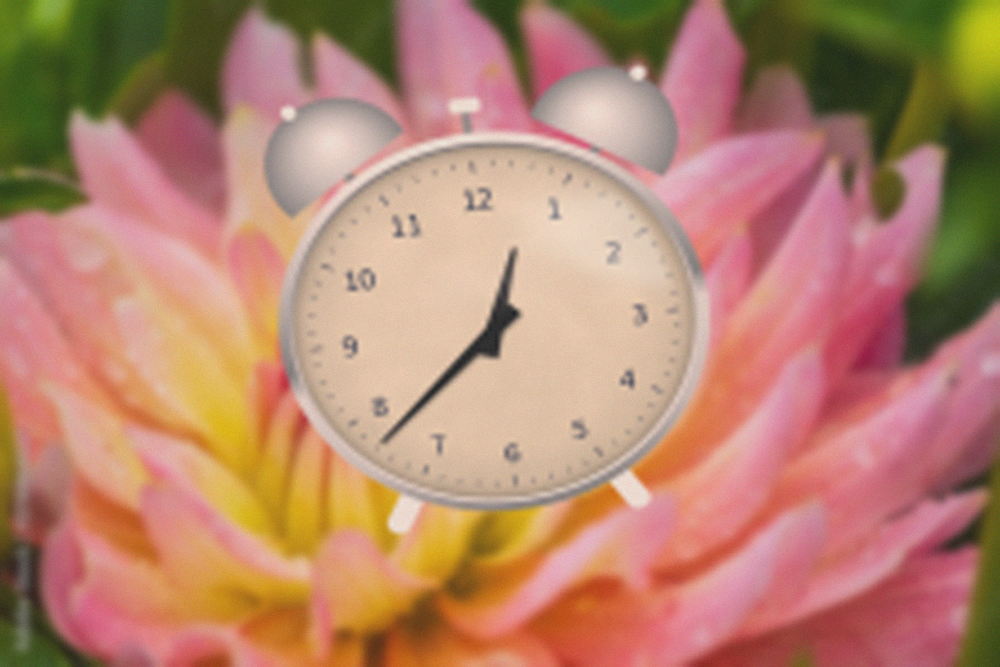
12:38
